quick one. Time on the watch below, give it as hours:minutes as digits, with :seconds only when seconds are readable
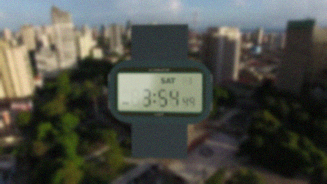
3:54:49
